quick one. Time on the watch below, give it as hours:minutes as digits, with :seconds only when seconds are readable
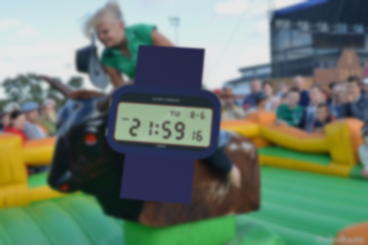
21:59:16
